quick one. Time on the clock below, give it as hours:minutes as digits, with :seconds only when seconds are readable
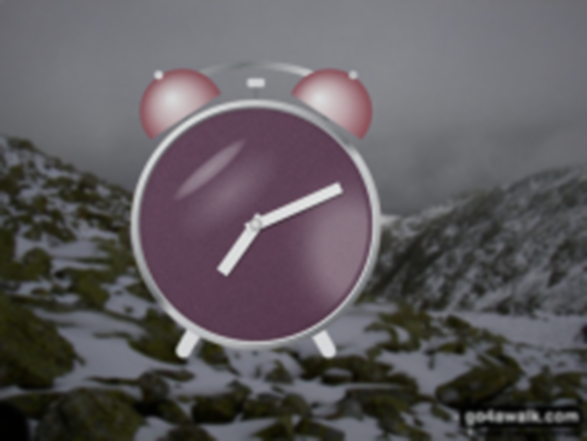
7:11
